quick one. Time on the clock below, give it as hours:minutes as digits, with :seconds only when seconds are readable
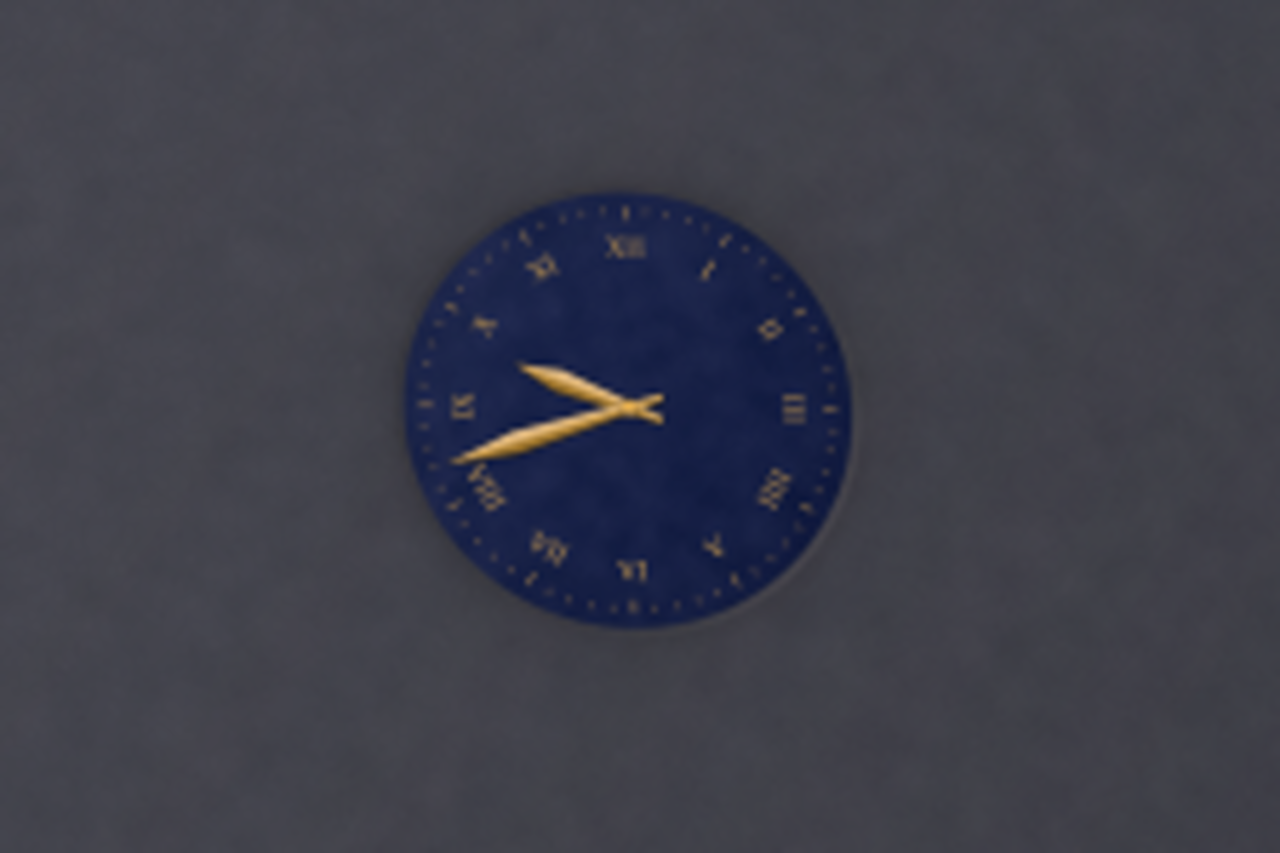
9:42
